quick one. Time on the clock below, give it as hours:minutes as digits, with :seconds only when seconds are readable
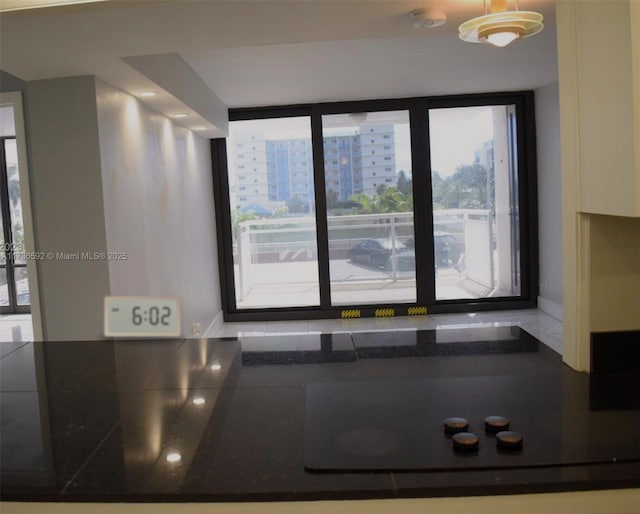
6:02
